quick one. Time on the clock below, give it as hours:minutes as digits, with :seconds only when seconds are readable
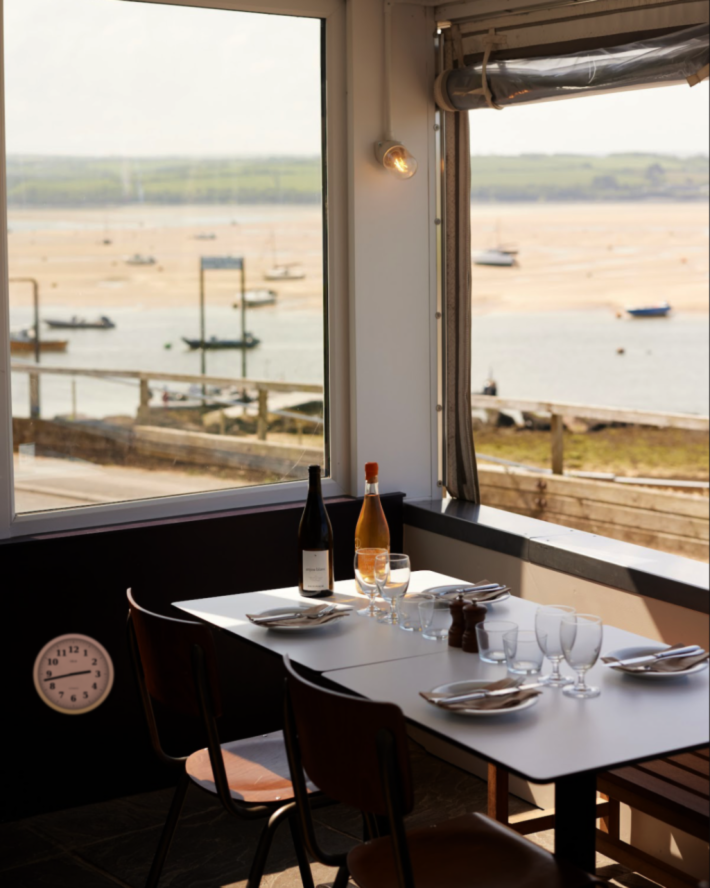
2:43
